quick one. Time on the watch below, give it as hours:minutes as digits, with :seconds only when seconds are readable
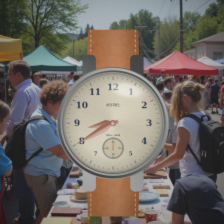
8:40
